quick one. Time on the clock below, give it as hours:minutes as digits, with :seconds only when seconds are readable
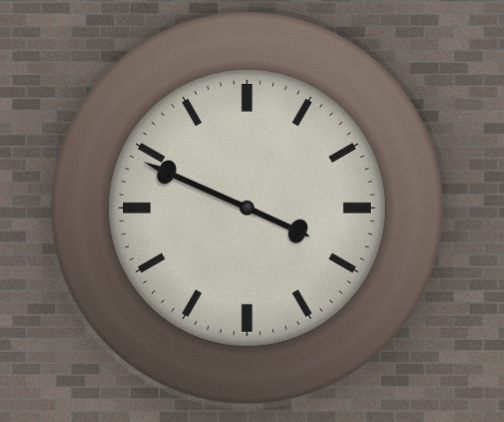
3:49
